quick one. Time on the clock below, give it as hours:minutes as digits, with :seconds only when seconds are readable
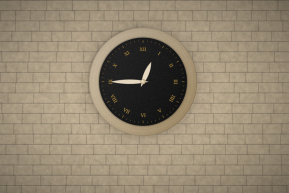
12:45
